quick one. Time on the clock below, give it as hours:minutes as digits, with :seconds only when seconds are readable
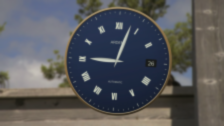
9:03
